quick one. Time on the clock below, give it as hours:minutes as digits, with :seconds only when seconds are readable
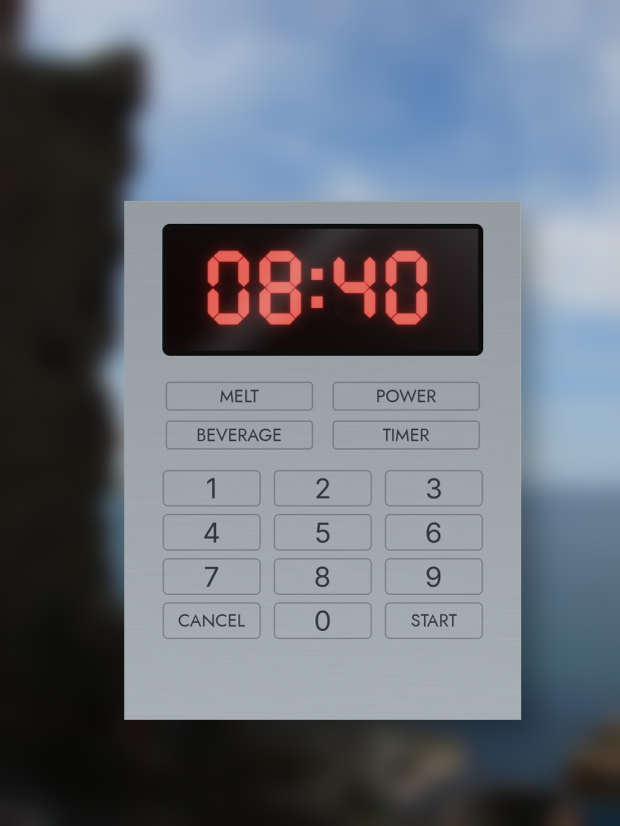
8:40
